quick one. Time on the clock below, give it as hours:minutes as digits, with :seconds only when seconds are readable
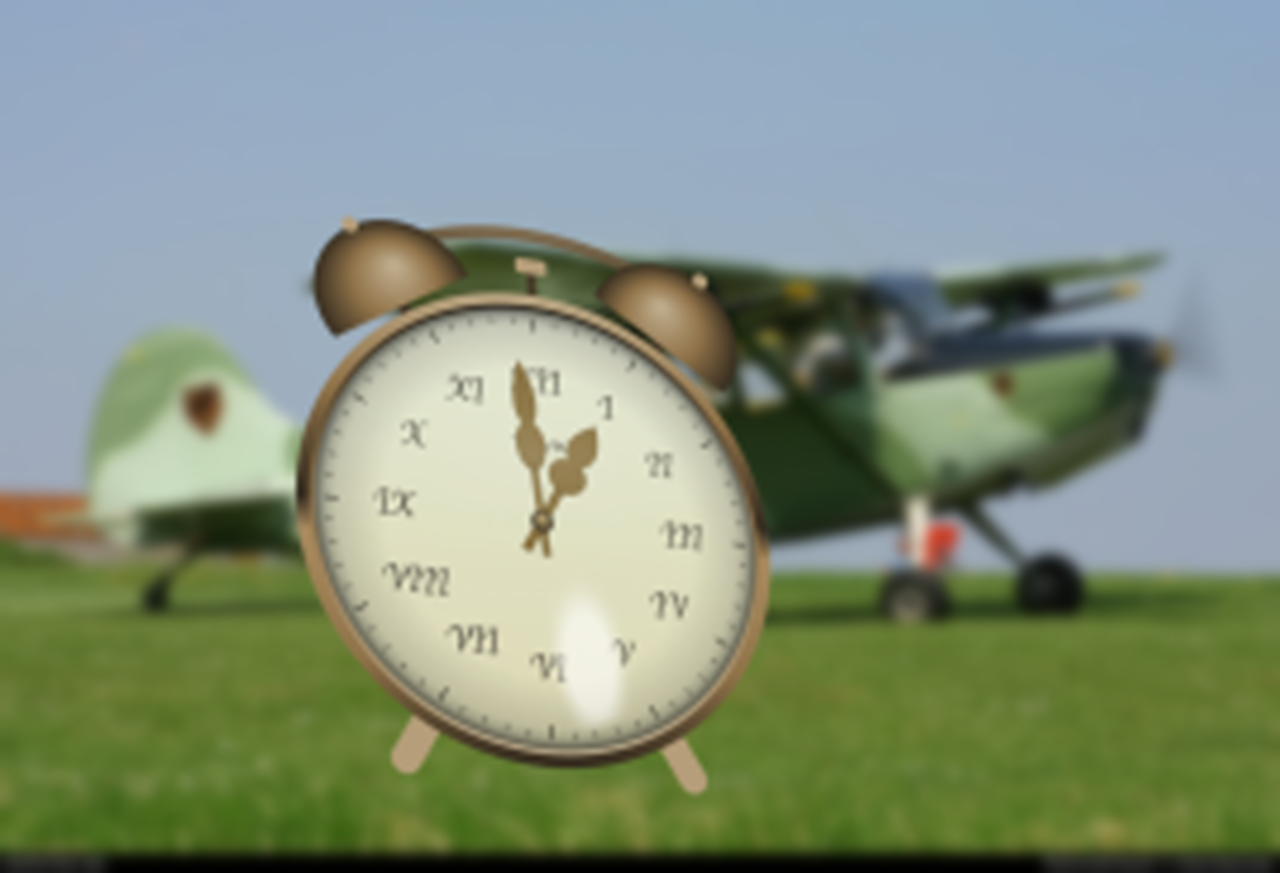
12:59
